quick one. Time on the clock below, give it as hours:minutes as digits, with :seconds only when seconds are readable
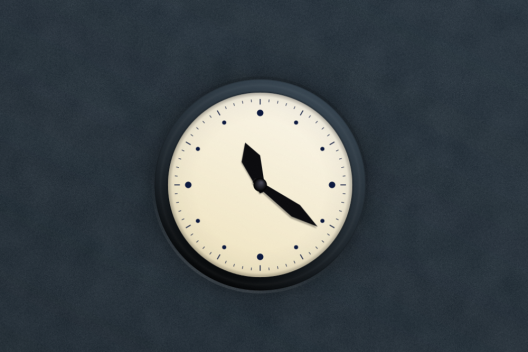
11:21
